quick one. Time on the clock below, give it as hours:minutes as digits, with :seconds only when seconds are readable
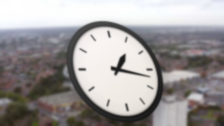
1:17
